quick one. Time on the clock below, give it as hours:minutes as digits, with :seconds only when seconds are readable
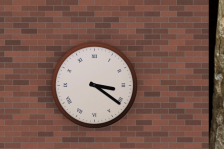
3:21
